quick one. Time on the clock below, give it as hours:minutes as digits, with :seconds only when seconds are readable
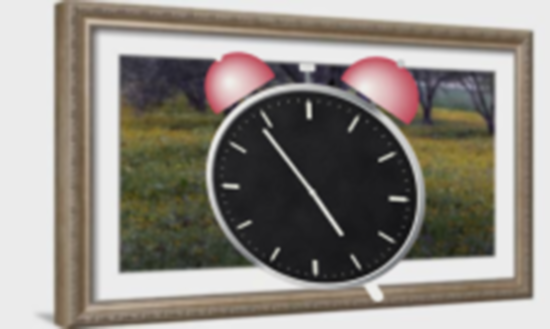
4:54
